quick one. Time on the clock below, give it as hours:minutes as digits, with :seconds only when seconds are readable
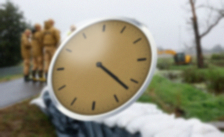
4:22
